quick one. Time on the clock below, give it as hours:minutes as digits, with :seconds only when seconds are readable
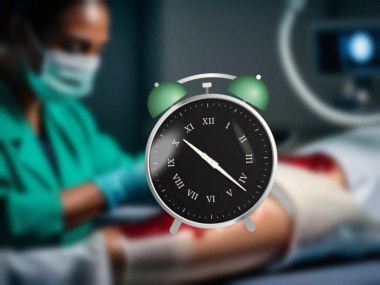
10:22
